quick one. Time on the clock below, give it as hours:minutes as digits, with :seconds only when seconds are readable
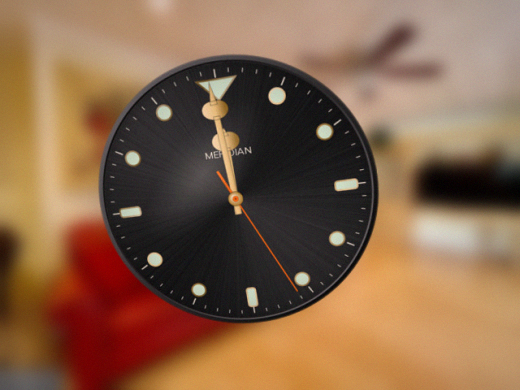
11:59:26
